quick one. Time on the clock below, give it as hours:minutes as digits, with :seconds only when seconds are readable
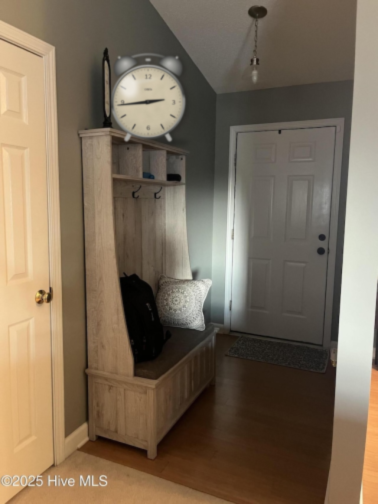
2:44
